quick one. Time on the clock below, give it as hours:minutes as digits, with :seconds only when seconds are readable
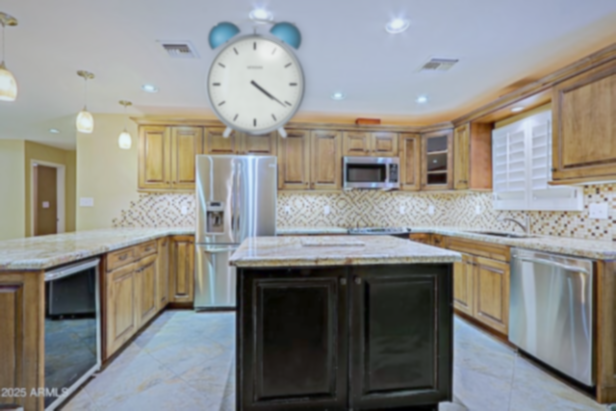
4:21
